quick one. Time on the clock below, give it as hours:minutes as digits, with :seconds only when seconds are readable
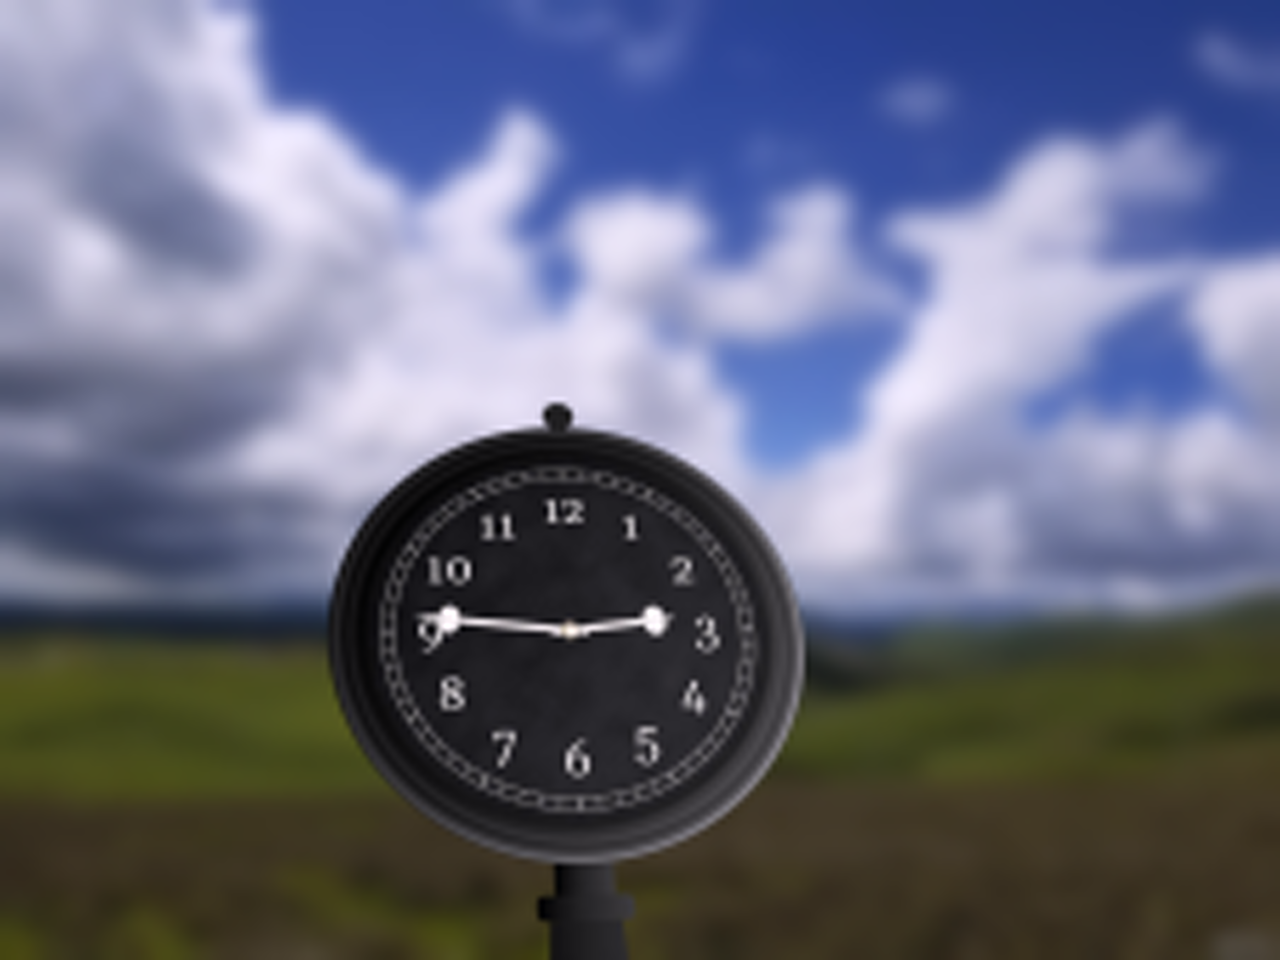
2:46
